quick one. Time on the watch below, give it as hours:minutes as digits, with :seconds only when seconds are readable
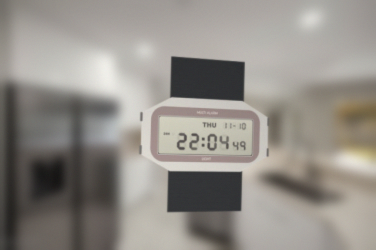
22:04:49
